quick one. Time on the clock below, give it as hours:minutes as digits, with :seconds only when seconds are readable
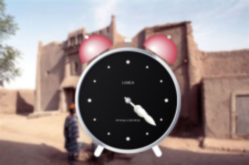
4:22
